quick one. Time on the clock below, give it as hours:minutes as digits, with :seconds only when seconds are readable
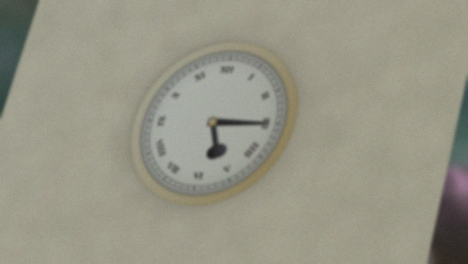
5:15
